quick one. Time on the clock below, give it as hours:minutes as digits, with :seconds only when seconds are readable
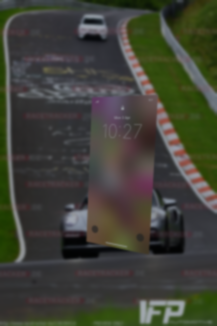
10:27
